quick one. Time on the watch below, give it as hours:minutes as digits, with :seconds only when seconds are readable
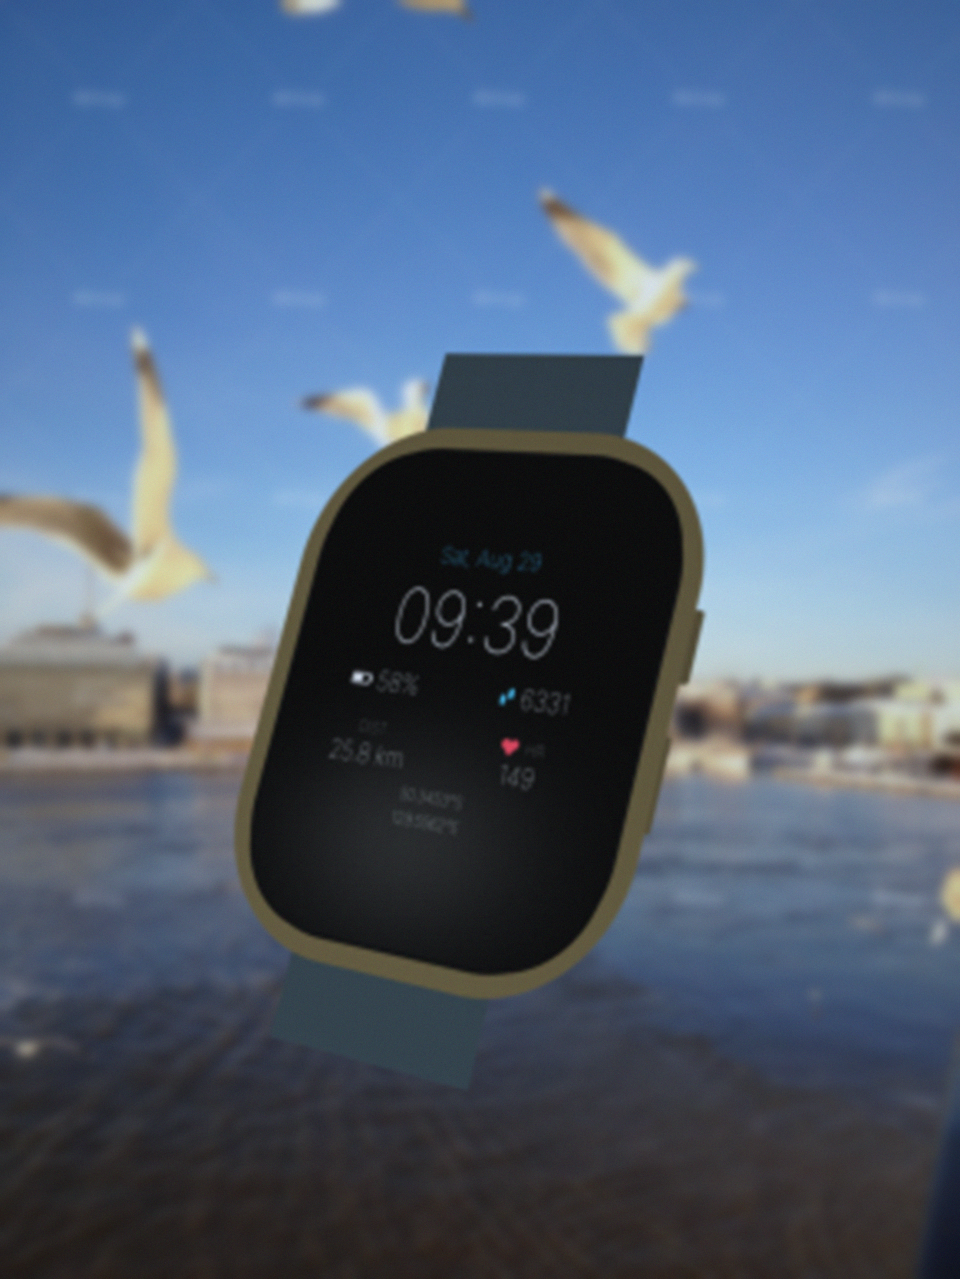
9:39
